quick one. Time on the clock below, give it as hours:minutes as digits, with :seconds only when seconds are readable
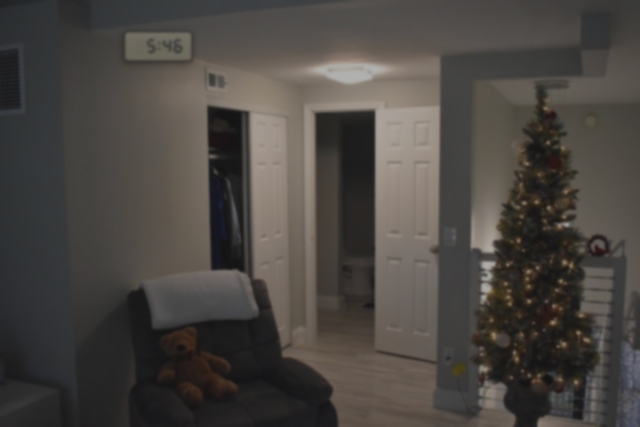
5:46
